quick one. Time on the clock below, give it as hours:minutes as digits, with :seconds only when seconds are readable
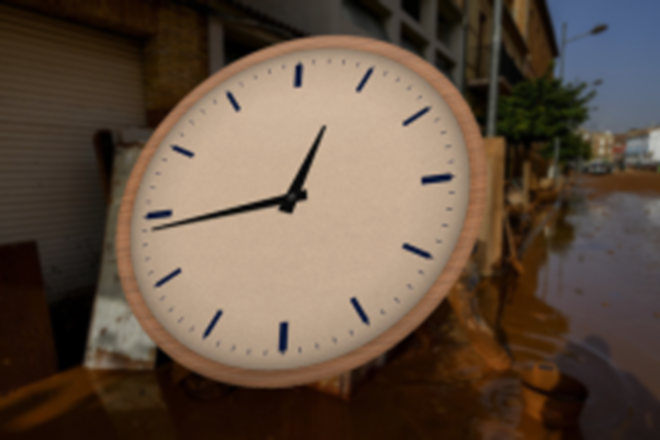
12:44
